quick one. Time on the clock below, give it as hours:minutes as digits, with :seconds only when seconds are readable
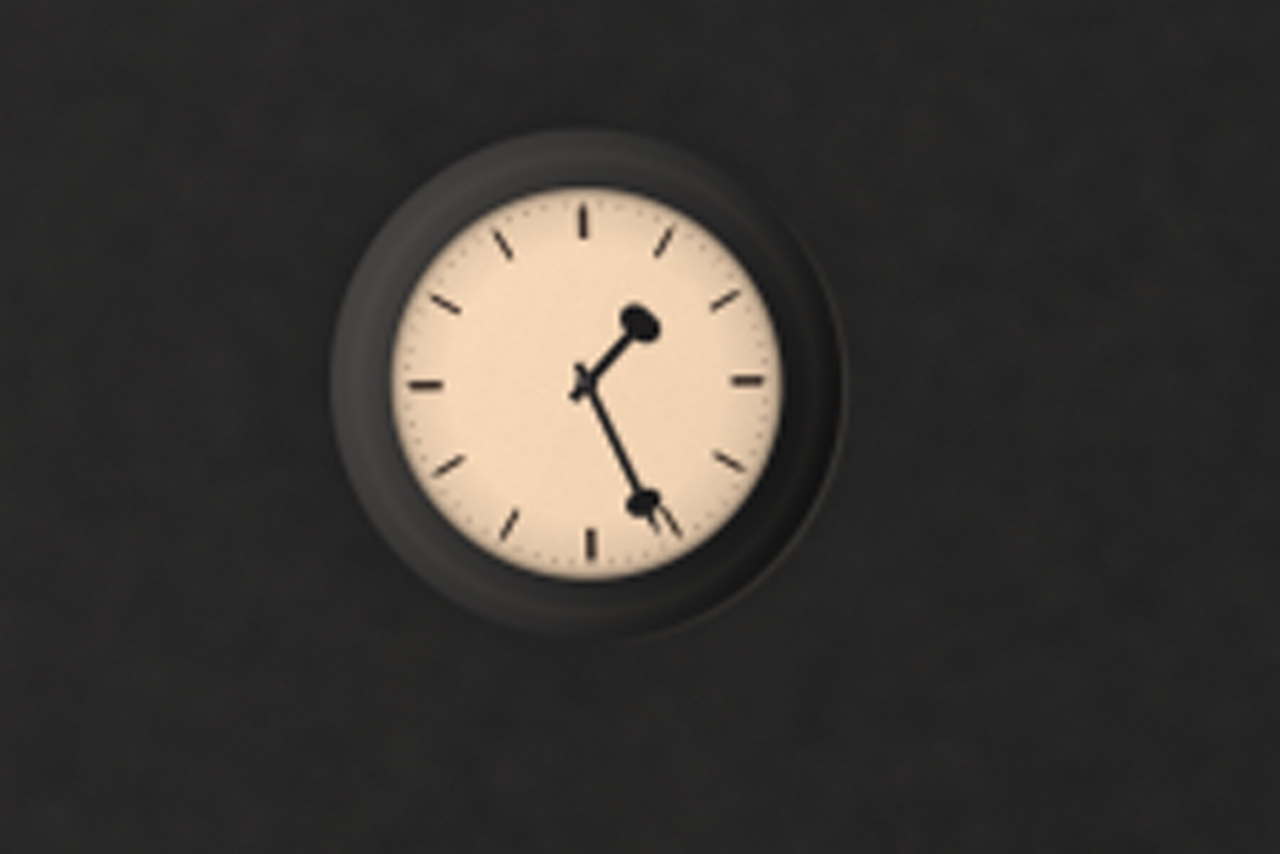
1:26
